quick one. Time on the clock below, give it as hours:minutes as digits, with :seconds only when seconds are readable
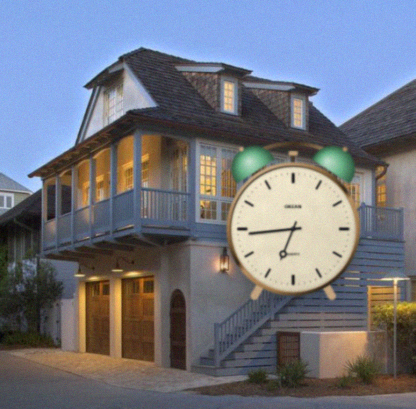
6:44
